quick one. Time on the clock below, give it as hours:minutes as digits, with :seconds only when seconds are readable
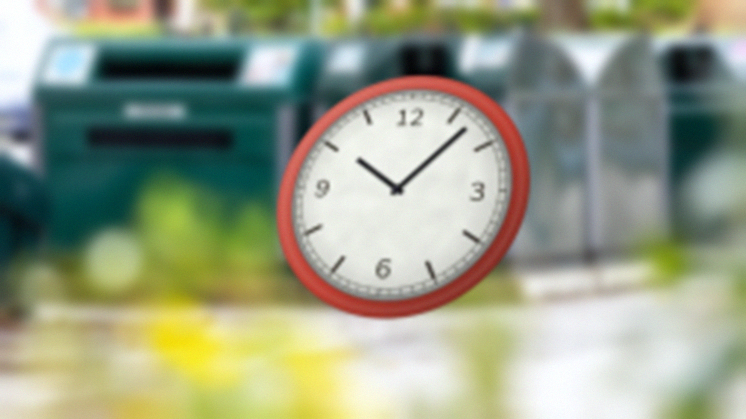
10:07
